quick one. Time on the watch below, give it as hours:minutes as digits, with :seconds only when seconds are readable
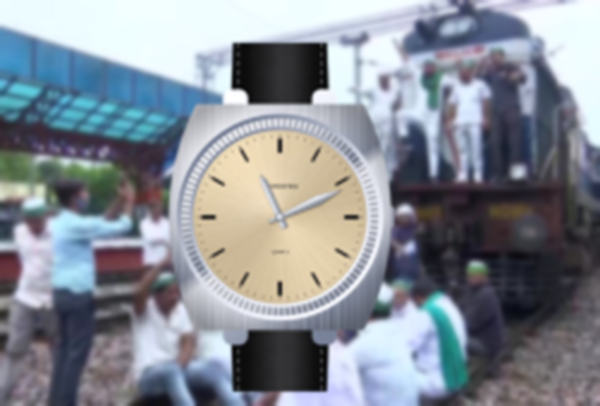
11:11
